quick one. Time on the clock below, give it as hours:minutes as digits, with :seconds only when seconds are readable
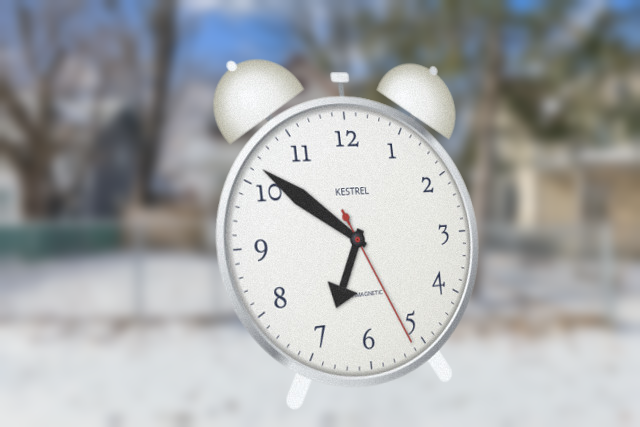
6:51:26
